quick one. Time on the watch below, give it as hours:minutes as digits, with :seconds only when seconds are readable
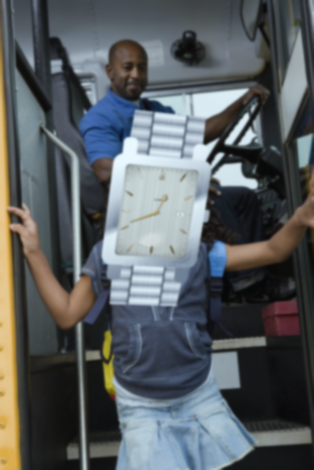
12:41
